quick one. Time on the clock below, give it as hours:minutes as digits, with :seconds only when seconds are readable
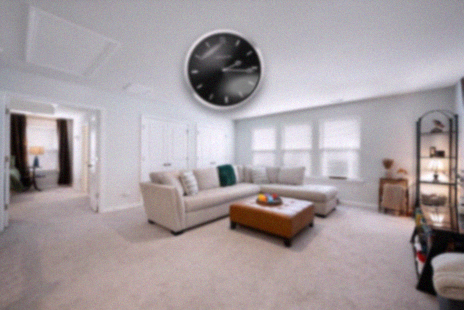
2:16
